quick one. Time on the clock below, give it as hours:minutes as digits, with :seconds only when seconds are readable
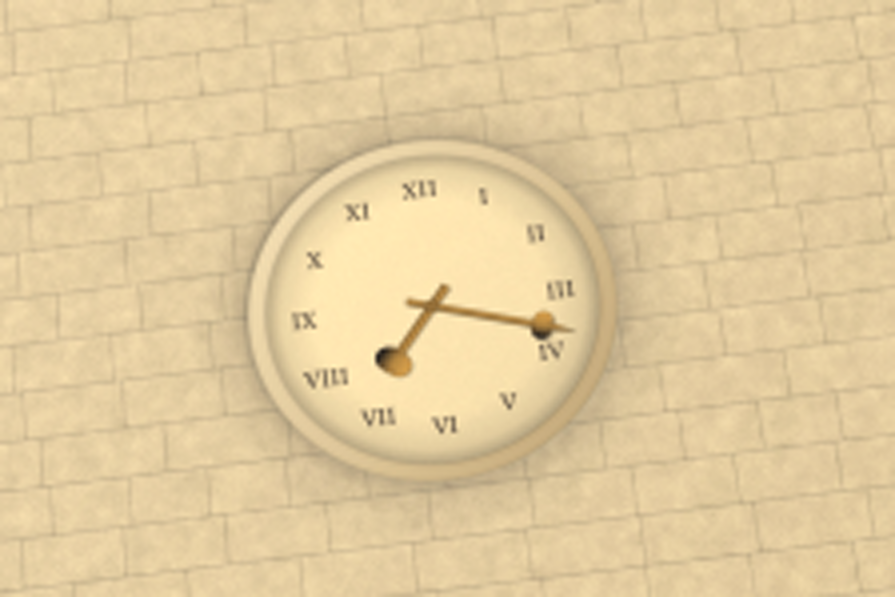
7:18
